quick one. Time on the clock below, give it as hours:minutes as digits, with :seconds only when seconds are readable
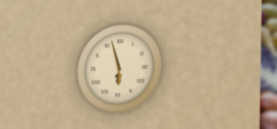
5:57
